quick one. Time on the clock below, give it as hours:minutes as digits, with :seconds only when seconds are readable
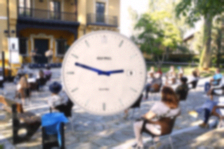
2:48
